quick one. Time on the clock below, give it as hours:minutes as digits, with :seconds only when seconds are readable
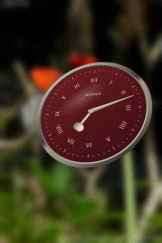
7:12
